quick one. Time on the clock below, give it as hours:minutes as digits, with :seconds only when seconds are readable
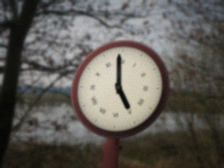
4:59
